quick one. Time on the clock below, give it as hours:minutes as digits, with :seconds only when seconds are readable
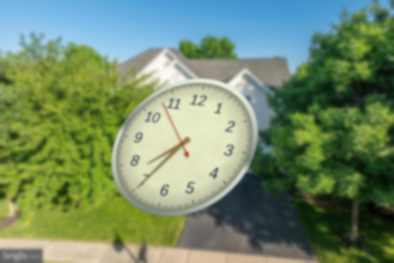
7:34:53
